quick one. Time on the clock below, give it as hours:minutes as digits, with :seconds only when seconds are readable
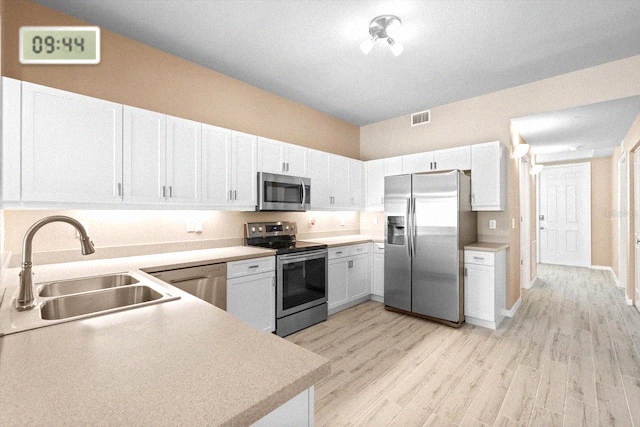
9:44
